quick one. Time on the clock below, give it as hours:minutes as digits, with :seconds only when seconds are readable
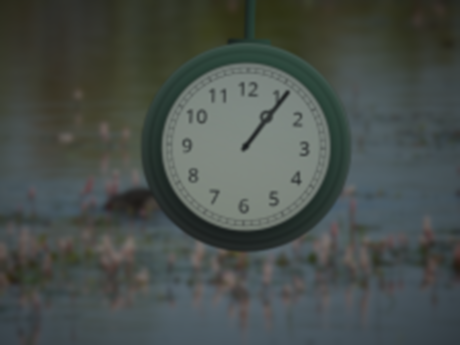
1:06
